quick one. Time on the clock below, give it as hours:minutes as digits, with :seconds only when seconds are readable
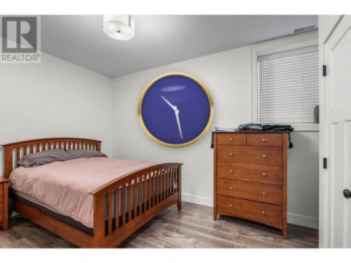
10:28
